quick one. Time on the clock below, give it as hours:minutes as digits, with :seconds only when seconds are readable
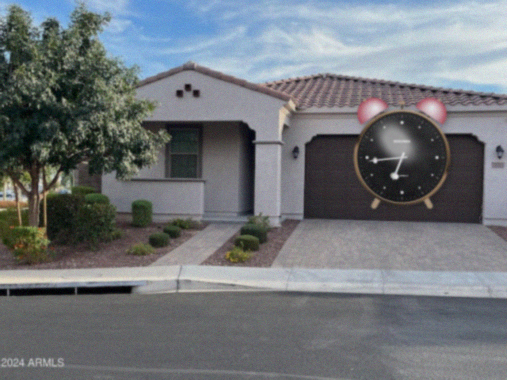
6:44
